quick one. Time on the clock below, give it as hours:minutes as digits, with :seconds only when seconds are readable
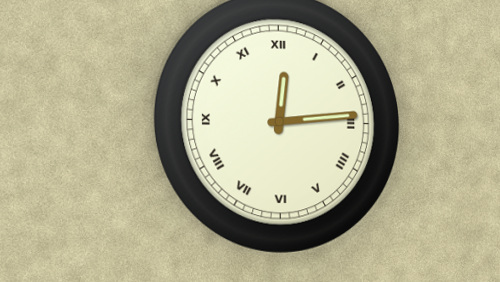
12:14
